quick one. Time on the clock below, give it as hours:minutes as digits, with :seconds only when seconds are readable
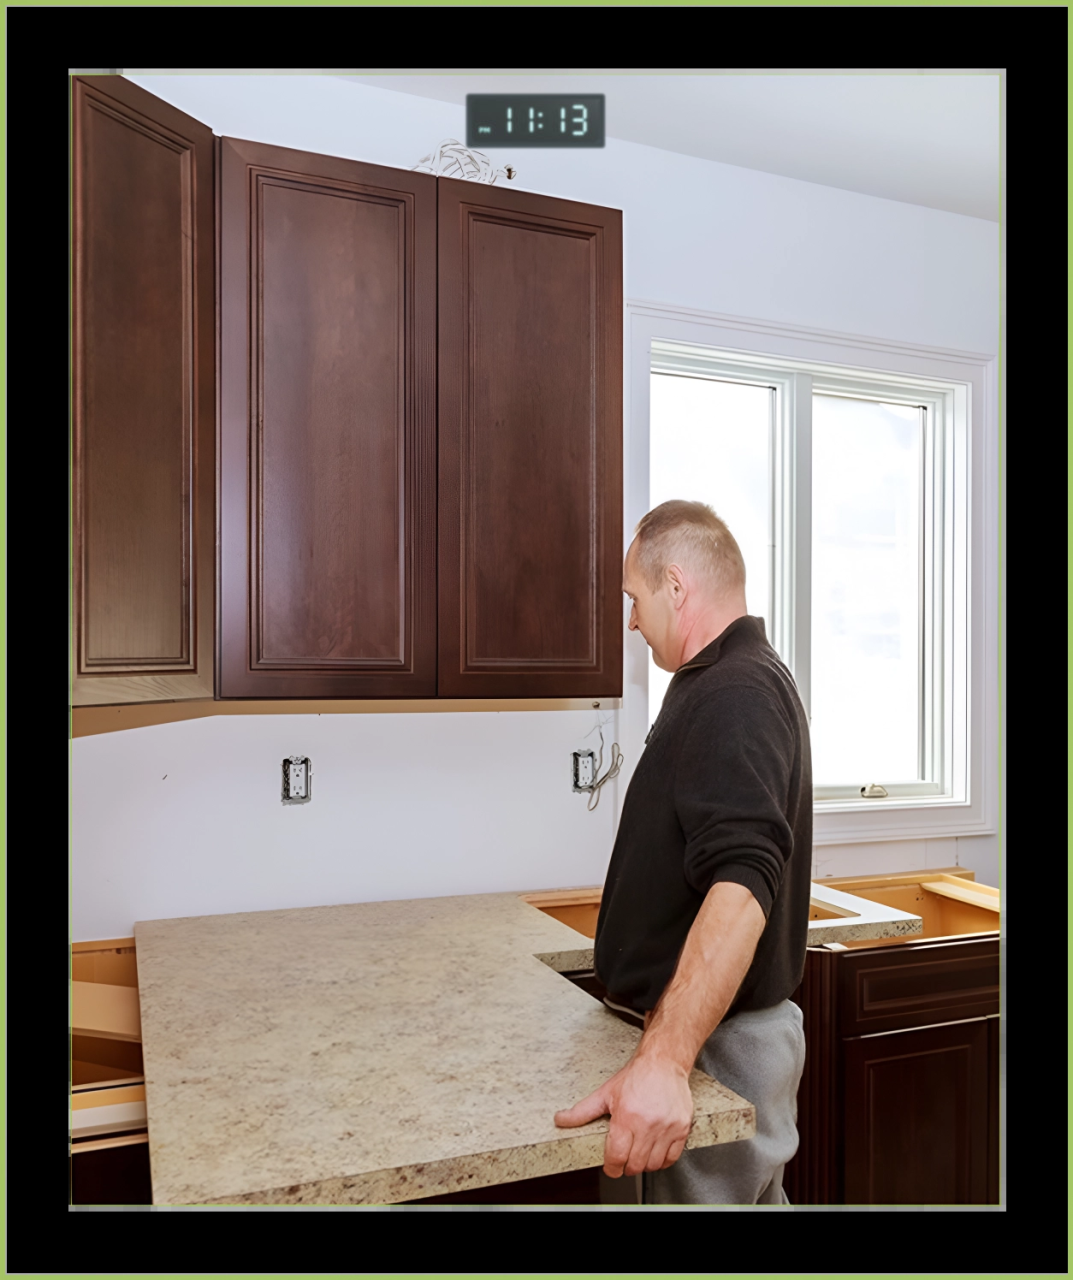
11:13
